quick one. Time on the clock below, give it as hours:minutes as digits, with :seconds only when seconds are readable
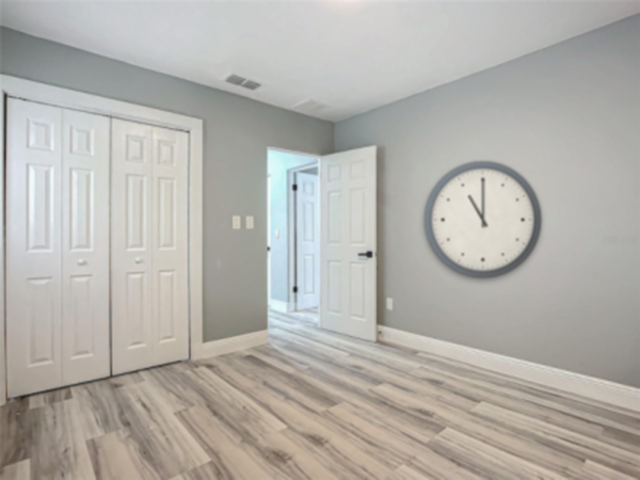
11:00
